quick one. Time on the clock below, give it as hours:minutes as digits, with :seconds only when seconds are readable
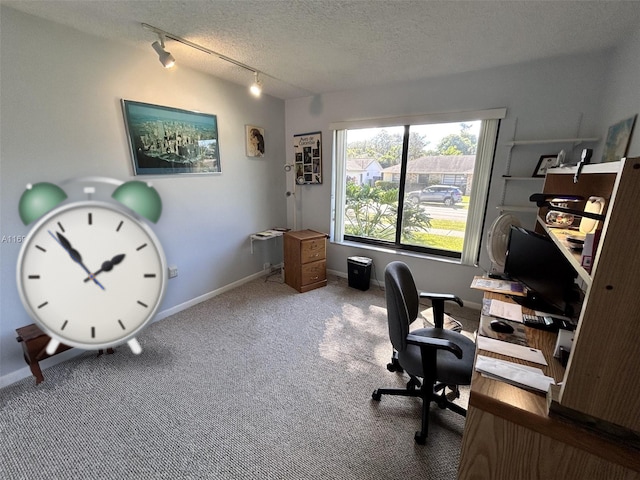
1:53:53
